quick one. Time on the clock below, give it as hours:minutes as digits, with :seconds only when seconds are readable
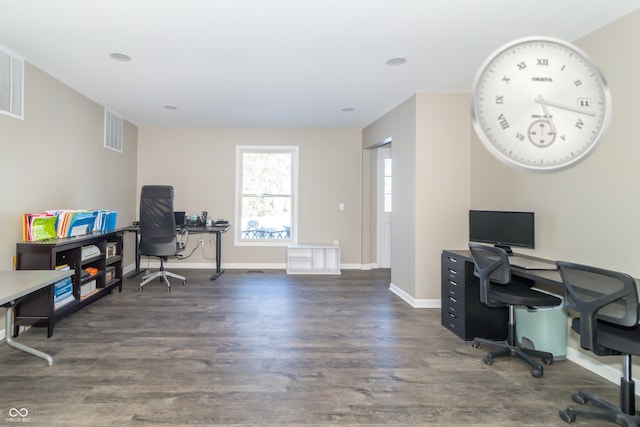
5:17
